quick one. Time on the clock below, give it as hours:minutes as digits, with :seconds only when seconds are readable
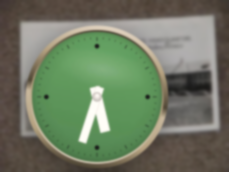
5:33
